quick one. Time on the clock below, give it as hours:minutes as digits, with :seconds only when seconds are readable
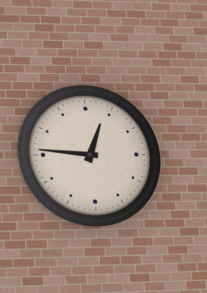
12:46
